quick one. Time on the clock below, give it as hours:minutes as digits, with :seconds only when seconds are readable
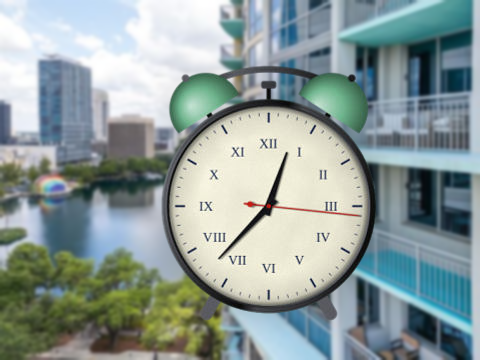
12:37:16
